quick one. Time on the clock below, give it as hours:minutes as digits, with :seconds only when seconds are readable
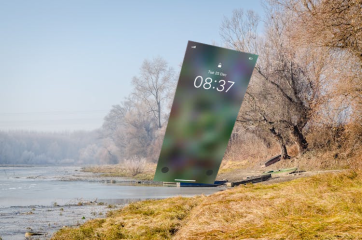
8:37
